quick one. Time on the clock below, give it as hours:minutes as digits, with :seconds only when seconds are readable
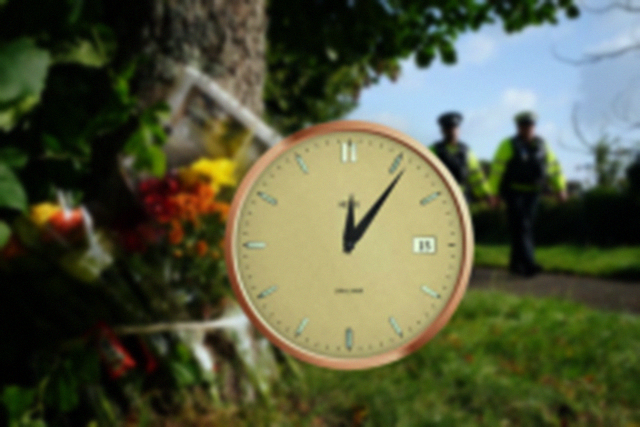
12:06
